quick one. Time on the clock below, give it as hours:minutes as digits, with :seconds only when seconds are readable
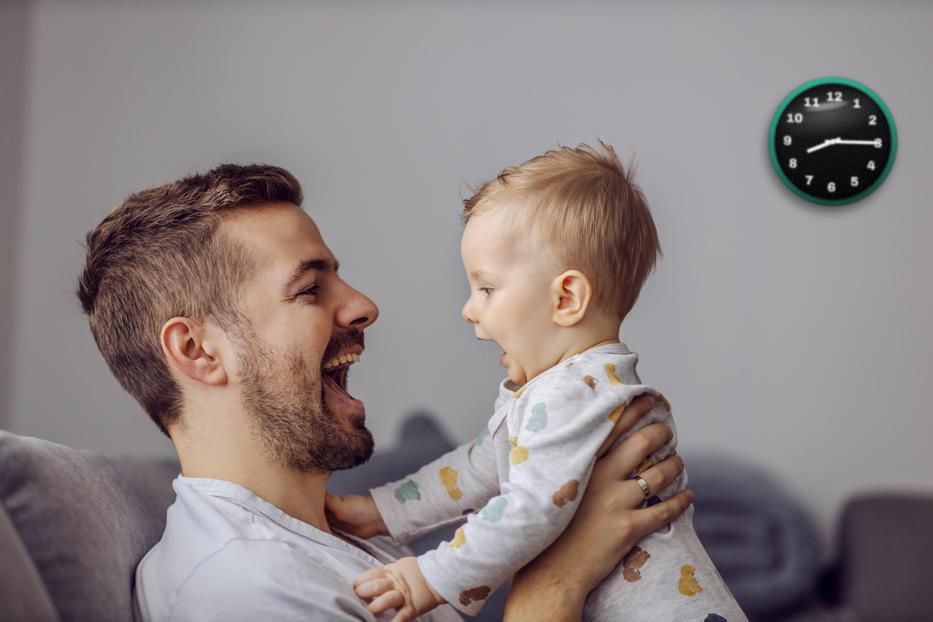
8:15
